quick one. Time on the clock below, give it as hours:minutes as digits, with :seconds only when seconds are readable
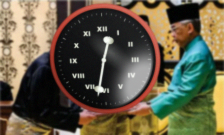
12:32
